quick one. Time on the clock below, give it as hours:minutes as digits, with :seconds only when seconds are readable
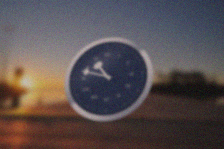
10:48
